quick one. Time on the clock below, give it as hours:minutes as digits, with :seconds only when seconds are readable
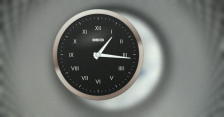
1:16
